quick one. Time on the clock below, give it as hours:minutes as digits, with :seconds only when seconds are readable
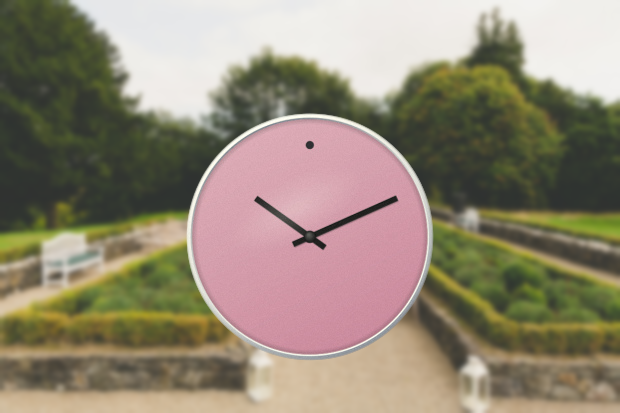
10:11
